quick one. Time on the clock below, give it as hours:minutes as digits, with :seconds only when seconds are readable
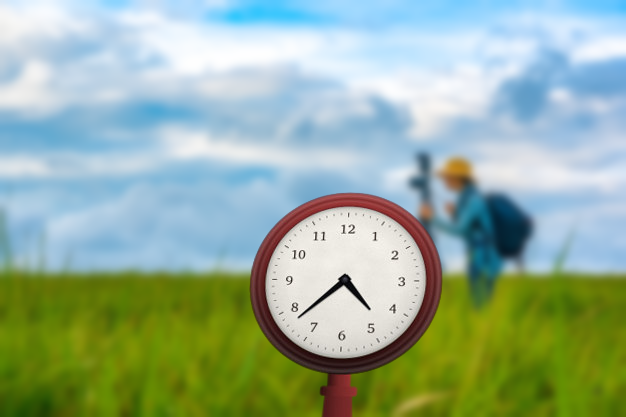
4:38
